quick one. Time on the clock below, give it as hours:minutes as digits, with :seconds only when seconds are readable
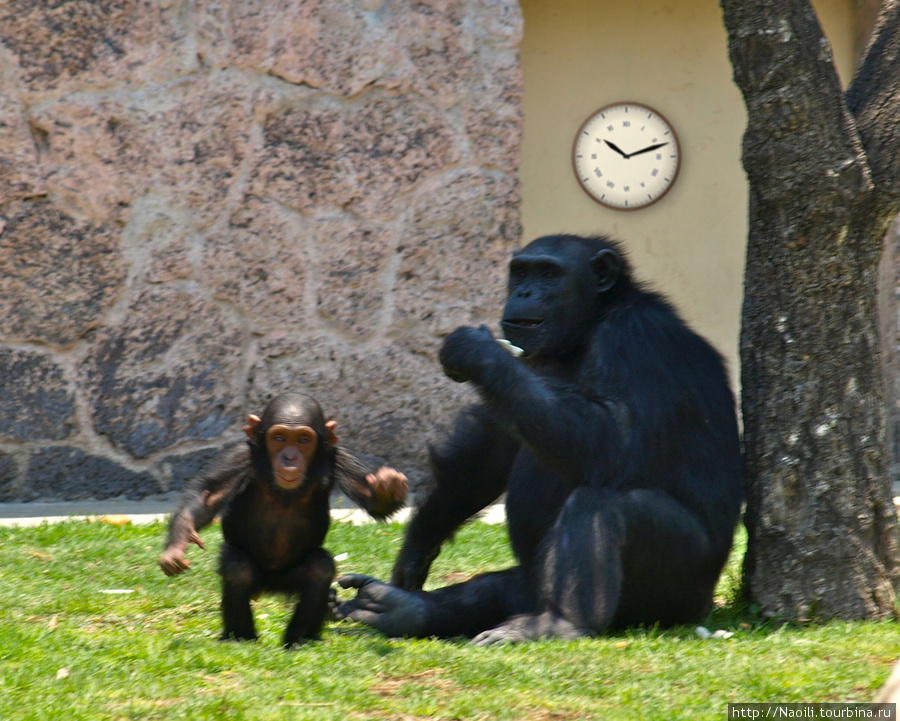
10:12
